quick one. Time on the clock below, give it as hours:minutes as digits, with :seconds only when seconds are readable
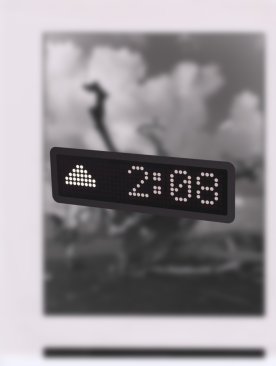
2:08
